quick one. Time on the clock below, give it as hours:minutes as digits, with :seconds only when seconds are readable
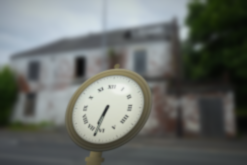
6:32
